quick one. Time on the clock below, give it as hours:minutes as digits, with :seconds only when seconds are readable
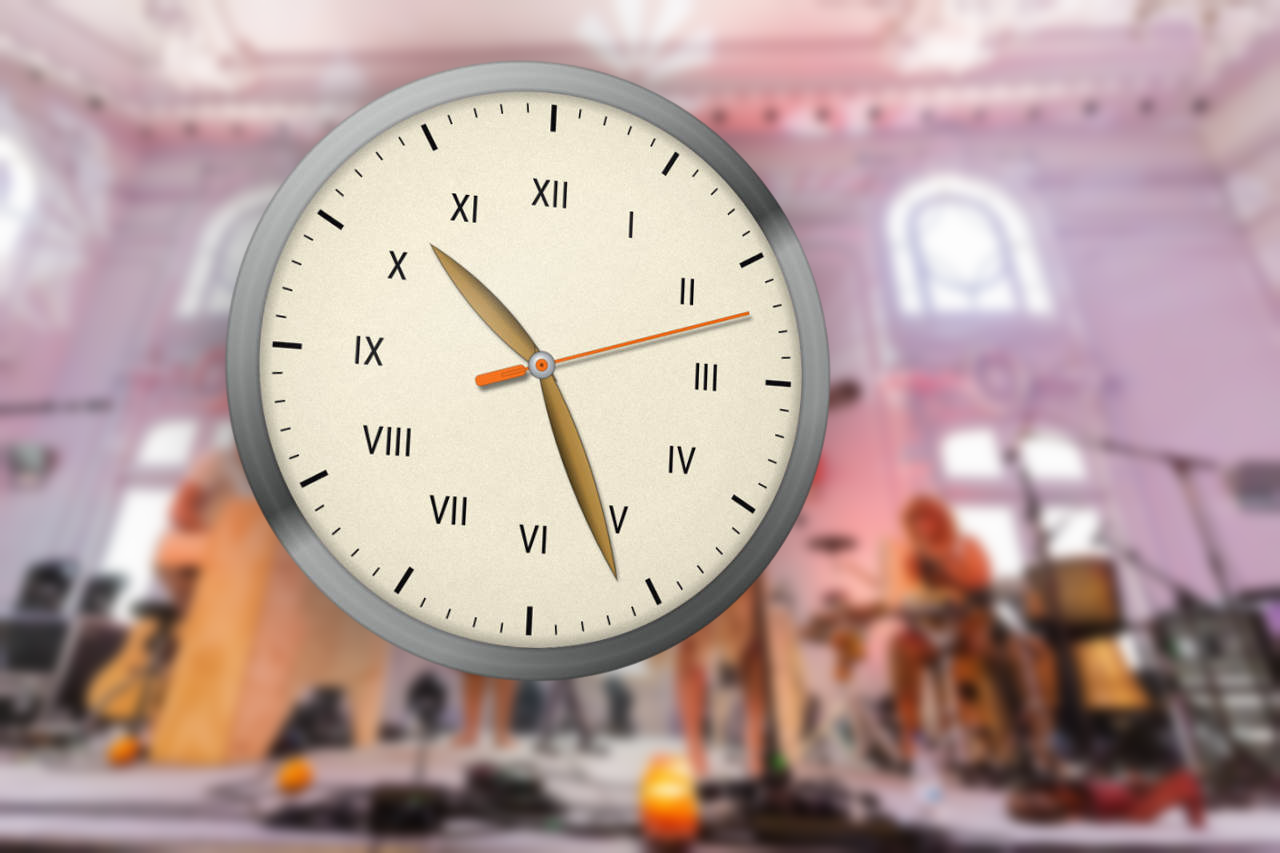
10:26:12
